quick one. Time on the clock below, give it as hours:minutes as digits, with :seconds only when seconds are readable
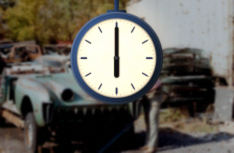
6:00
